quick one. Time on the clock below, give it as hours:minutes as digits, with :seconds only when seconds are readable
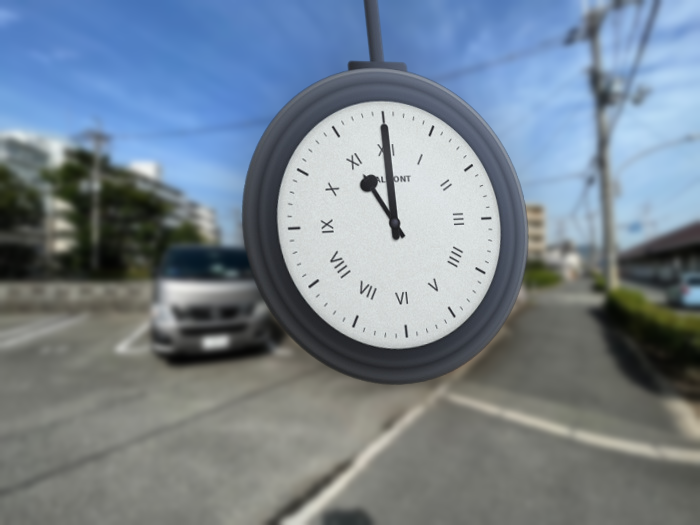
11:00
